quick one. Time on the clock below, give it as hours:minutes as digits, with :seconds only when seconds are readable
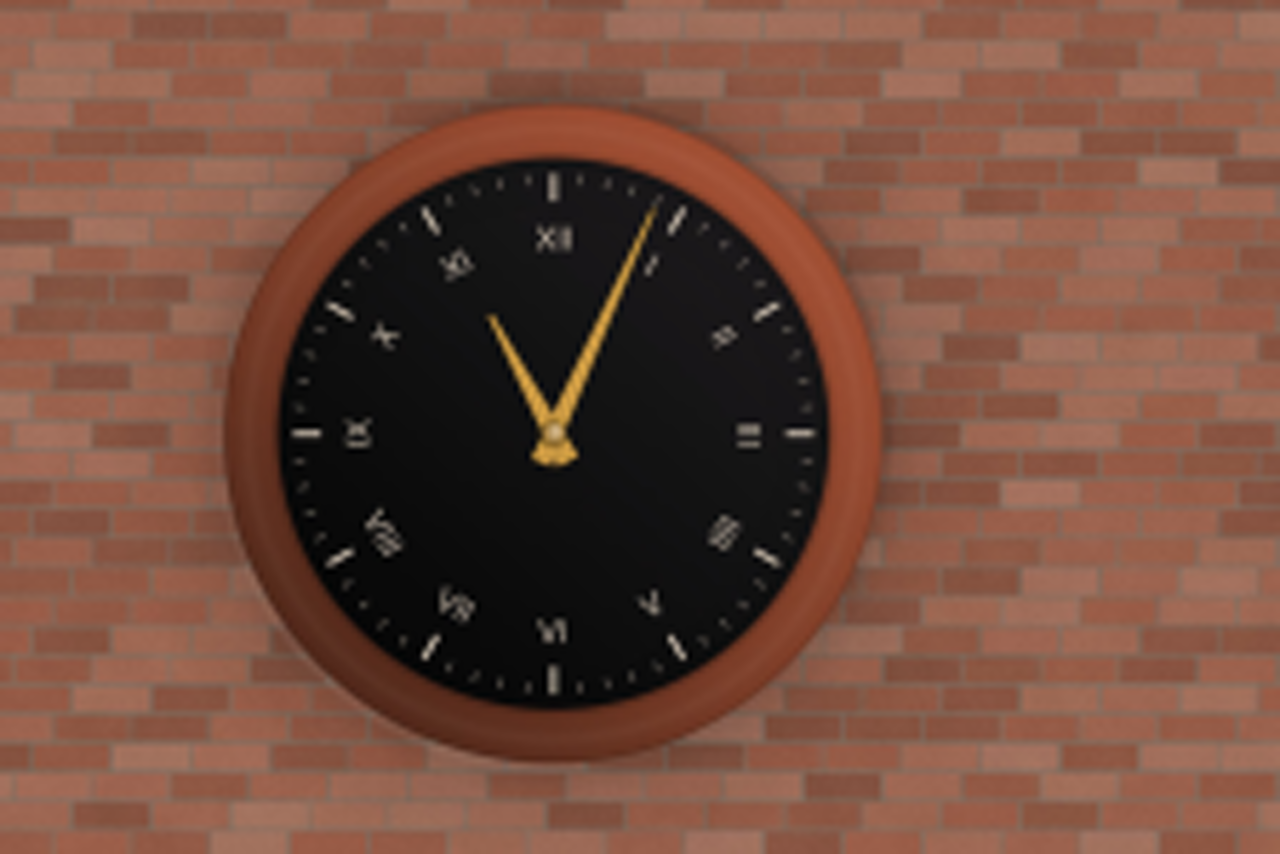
11:04
